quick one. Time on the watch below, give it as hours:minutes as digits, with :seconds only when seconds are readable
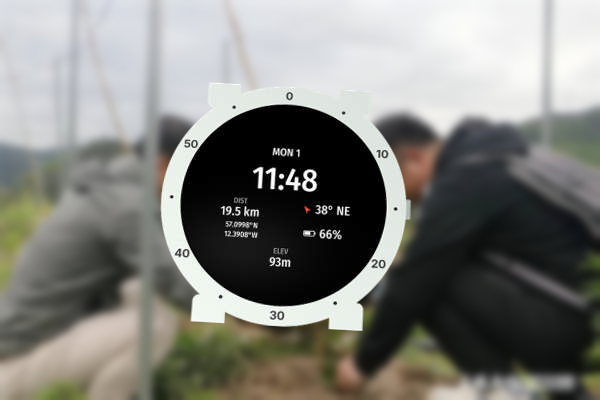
11:48
